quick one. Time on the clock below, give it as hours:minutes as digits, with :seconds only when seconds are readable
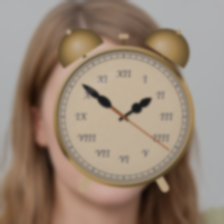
1:51:21
